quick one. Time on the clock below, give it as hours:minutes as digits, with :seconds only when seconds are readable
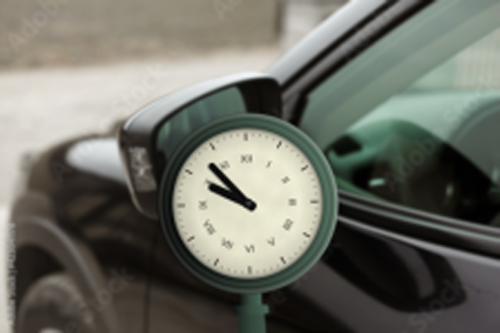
9:53
